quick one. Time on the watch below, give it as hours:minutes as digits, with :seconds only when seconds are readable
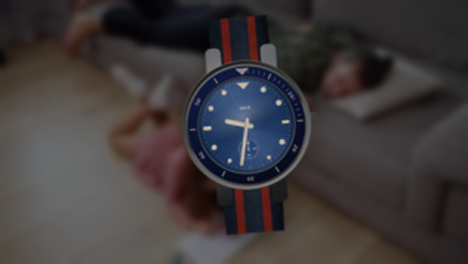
9:32
